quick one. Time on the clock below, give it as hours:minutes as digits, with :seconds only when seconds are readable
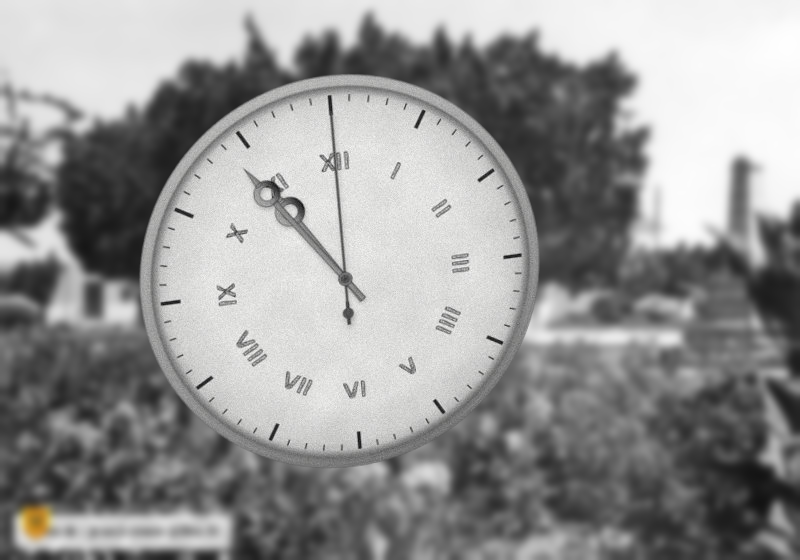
10:54:00
